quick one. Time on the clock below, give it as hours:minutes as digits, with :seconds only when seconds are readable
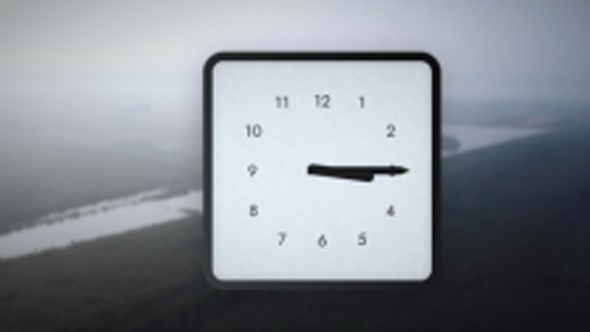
3:15
